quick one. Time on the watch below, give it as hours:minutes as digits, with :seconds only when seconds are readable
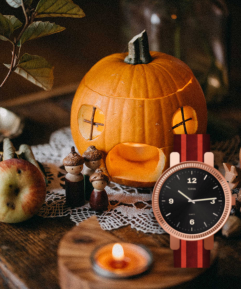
10:14
